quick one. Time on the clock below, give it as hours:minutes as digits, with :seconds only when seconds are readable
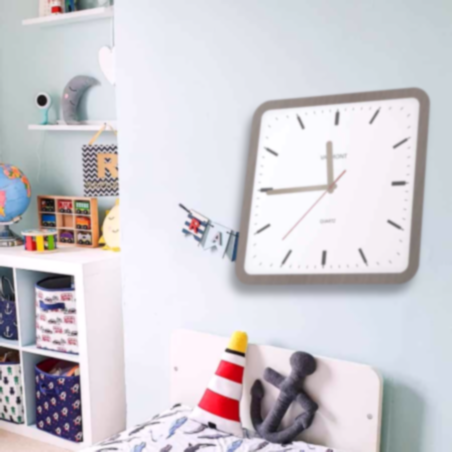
11:44:37
